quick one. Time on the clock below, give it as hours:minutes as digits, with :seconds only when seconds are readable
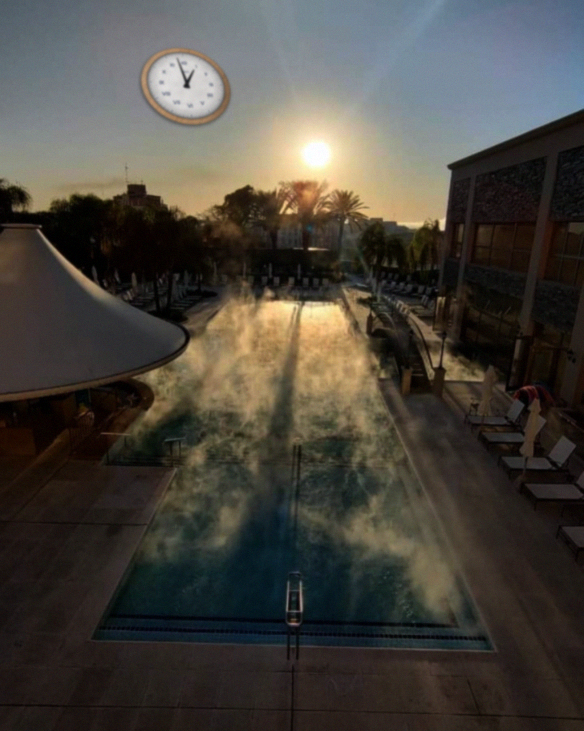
12:58
